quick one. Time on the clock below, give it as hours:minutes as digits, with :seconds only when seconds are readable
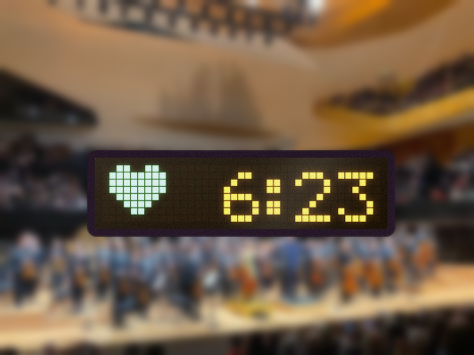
6:23
